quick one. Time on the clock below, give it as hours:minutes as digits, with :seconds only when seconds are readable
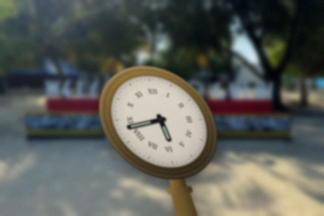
5:43
